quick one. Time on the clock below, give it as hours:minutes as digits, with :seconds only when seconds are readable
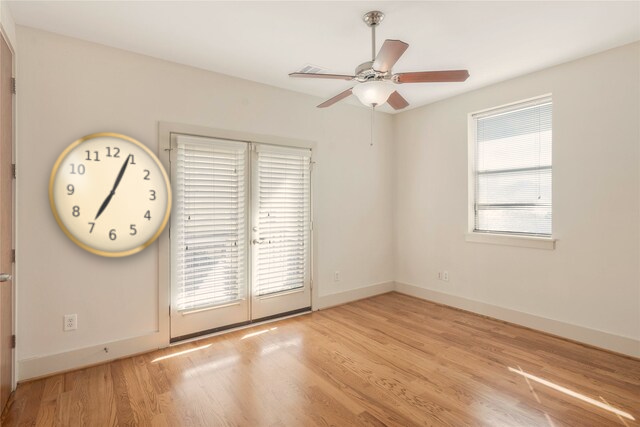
7:04
